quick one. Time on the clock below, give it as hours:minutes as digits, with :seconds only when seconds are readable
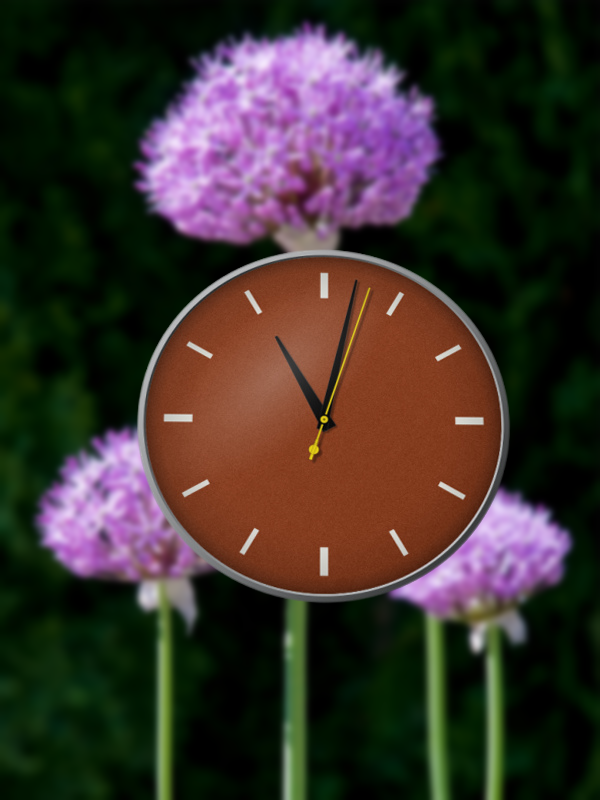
11:02:03
